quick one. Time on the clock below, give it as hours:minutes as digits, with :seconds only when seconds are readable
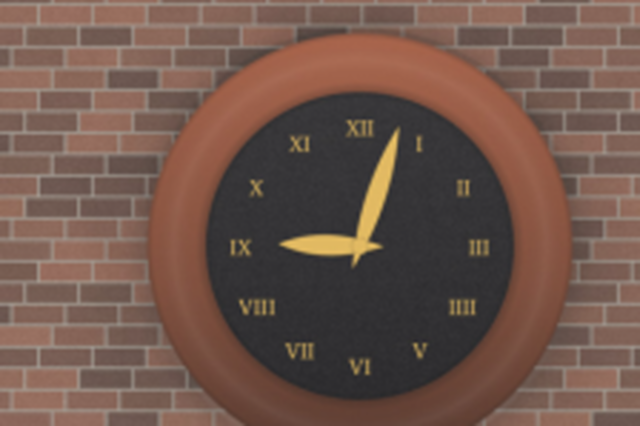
9:03
